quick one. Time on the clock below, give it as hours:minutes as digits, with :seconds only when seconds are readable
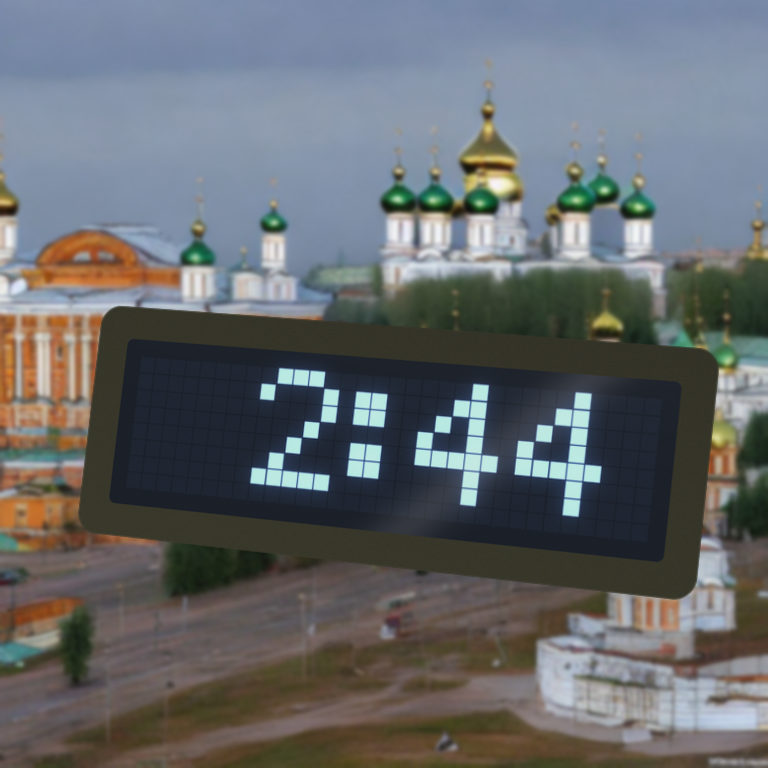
2:44
